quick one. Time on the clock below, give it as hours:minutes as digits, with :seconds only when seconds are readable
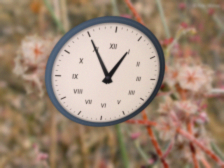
12:55
